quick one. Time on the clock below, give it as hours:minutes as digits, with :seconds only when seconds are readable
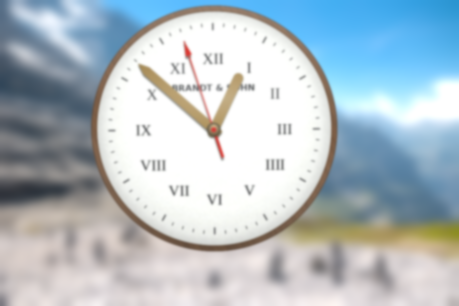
12:51:57
